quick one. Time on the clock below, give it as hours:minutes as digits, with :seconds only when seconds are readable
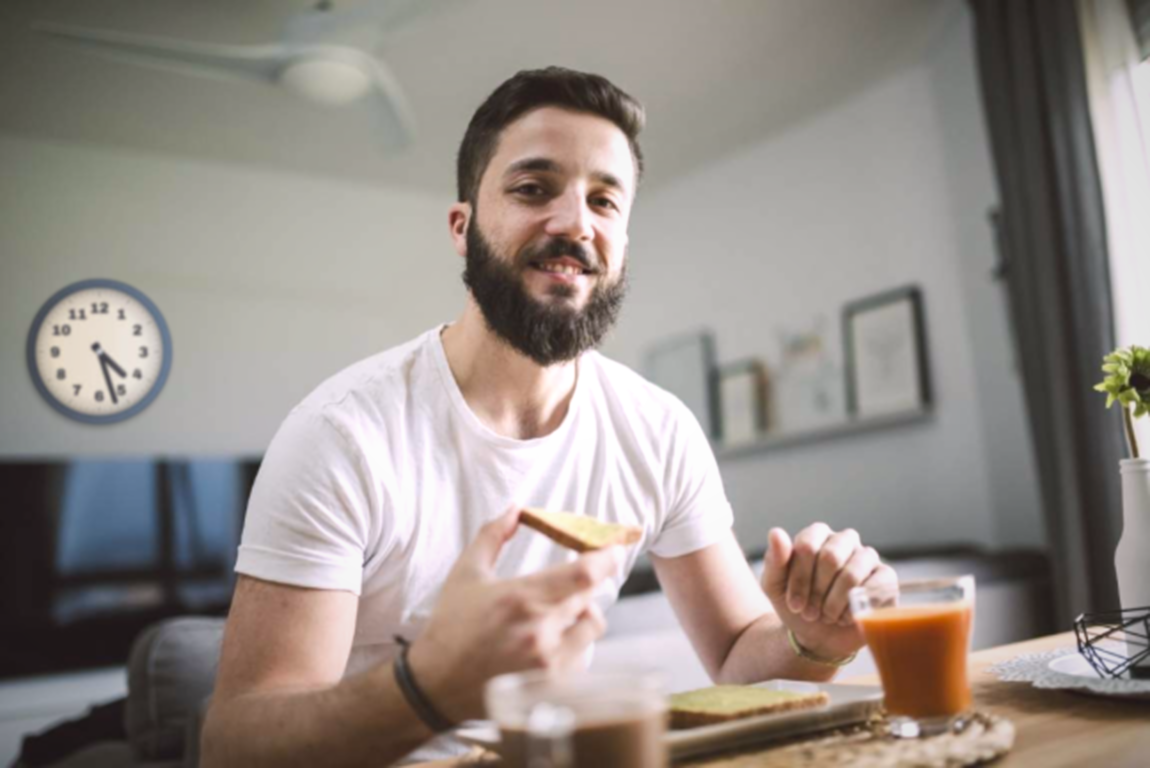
4:27
